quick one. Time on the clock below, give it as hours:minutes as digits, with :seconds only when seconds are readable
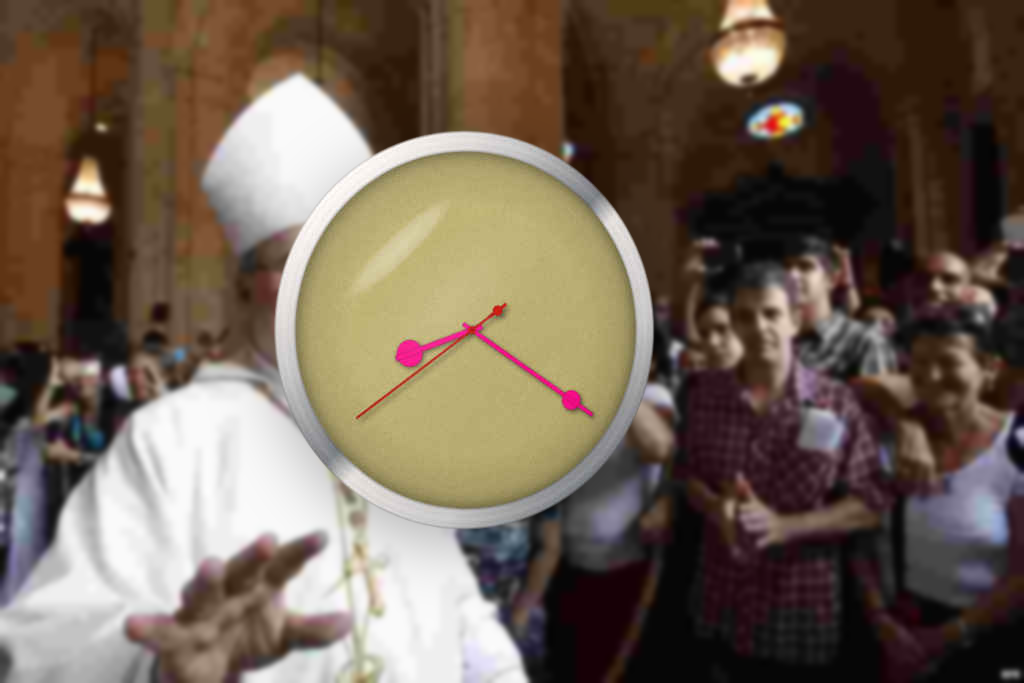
8:20:39
